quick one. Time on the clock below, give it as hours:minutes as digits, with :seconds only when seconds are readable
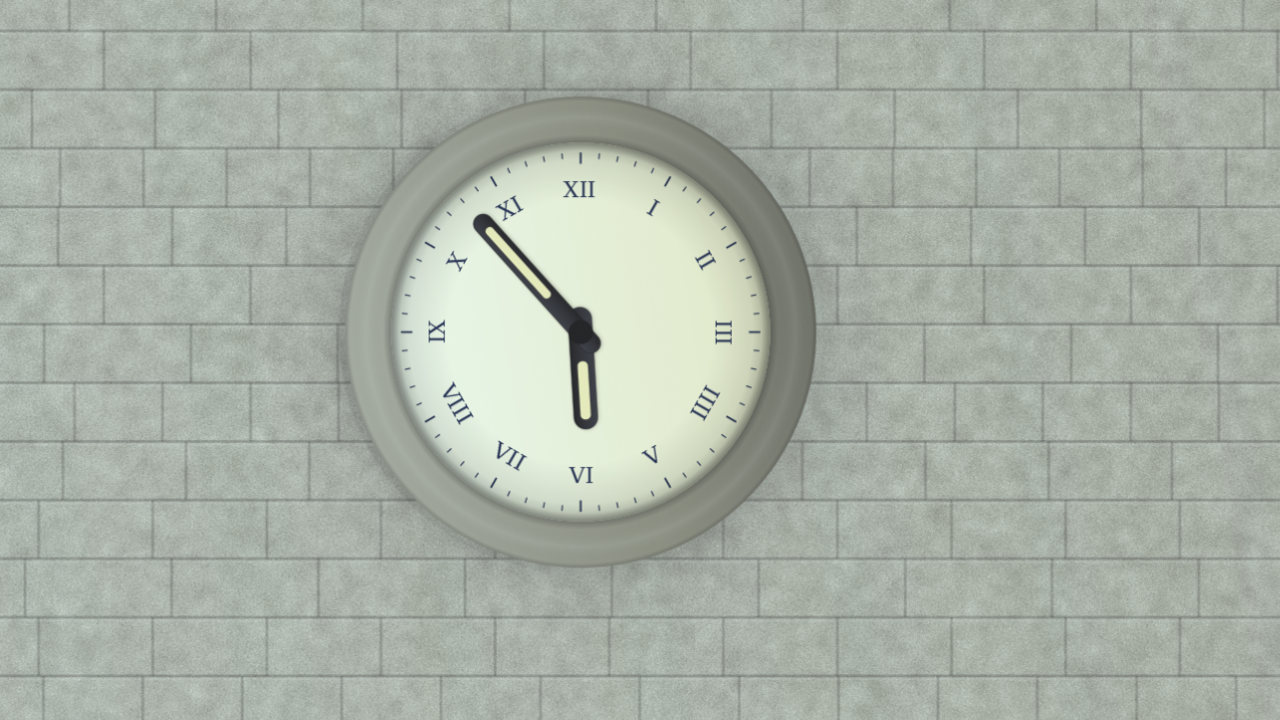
5:53
